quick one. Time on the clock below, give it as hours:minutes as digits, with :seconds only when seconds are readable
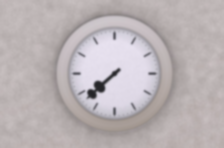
7:38
